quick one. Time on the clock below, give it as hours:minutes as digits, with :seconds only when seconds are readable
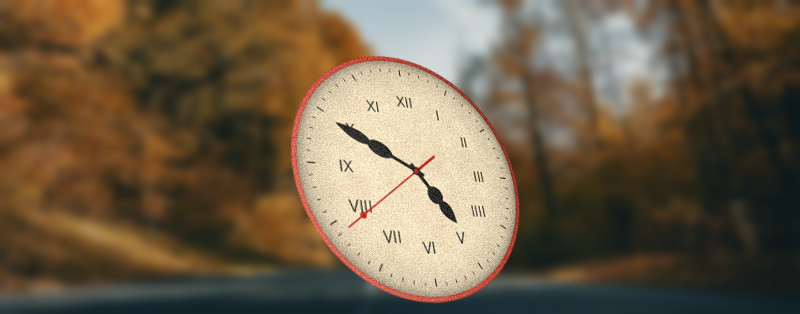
4:49:39
